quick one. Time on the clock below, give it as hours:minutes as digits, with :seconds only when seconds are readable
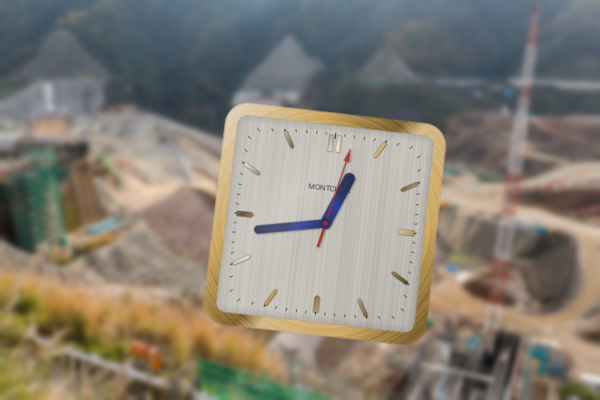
12:43:02
